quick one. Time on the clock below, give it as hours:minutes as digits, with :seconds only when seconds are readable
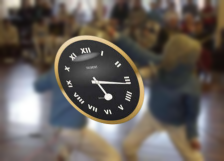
5:16
